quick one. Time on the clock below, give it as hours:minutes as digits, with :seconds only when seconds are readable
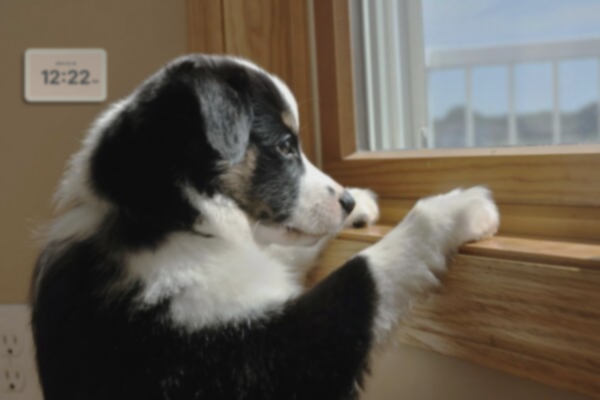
12:22
